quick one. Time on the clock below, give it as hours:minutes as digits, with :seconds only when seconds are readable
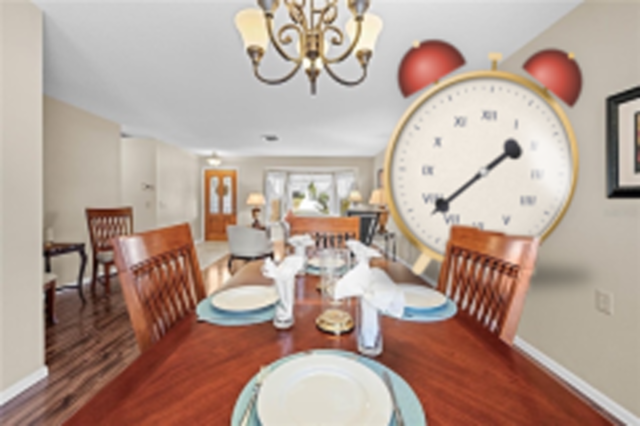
1:38
